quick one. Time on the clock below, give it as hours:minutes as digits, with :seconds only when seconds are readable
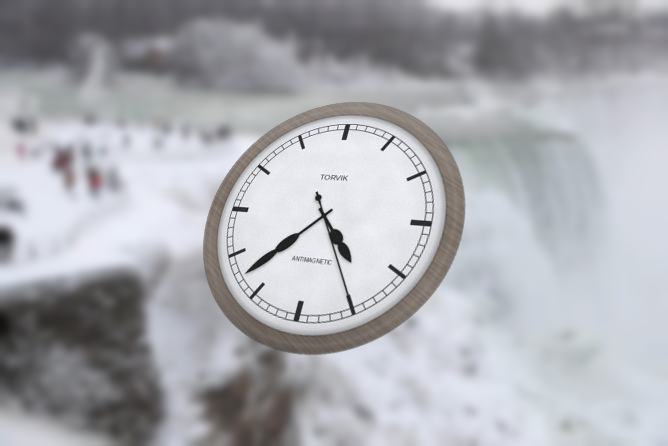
4:37:25
